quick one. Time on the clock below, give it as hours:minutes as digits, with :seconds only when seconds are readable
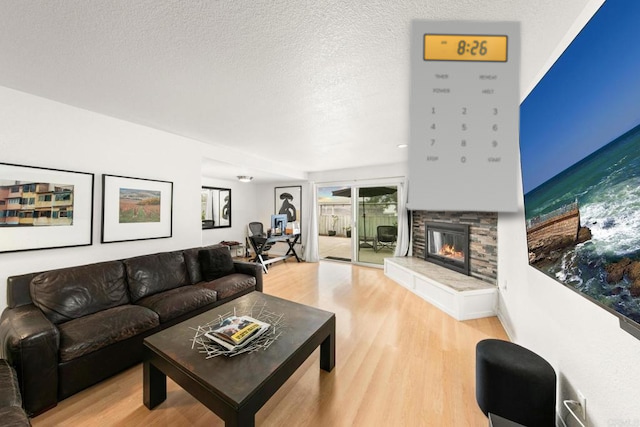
8:26
